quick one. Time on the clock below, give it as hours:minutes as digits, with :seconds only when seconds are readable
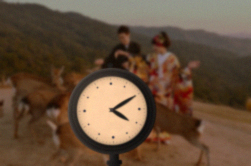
4:10
